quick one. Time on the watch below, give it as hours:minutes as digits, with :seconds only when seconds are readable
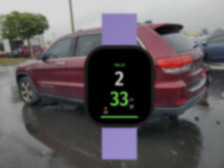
2:33
